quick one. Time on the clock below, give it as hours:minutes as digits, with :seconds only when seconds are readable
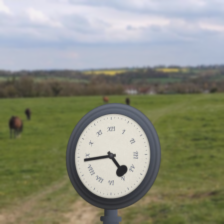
4:44
